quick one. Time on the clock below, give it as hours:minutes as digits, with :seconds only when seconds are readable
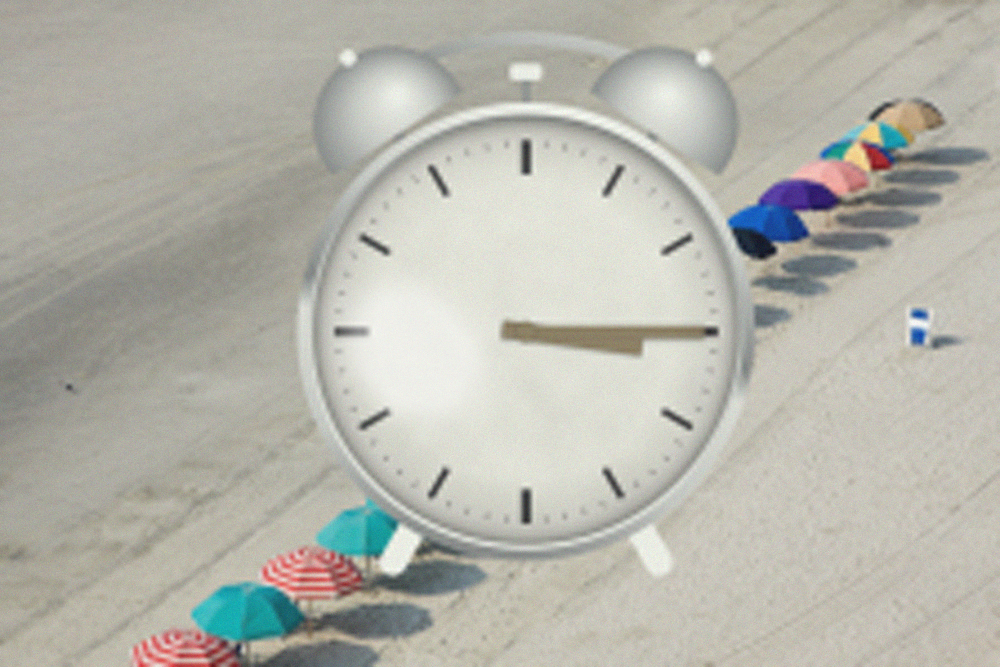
3:15
